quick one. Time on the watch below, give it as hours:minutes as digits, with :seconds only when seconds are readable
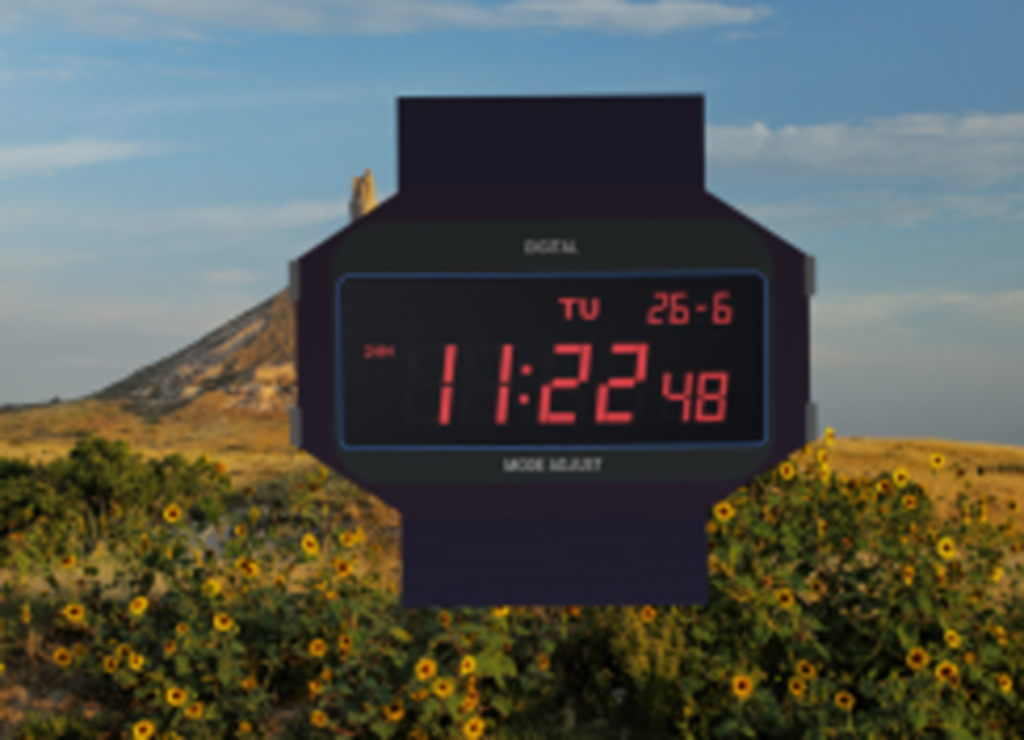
11:22:48
